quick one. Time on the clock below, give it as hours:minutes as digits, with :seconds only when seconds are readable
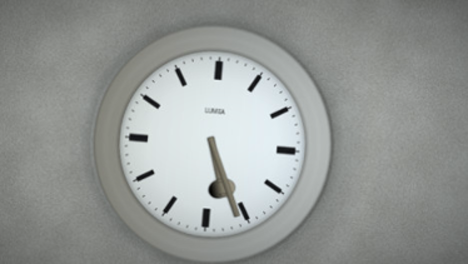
5:26
